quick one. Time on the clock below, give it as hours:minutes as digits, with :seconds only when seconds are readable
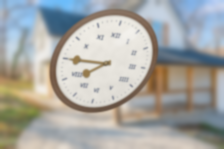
7:45
